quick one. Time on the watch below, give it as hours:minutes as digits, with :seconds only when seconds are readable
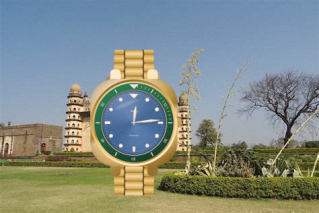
12:14
